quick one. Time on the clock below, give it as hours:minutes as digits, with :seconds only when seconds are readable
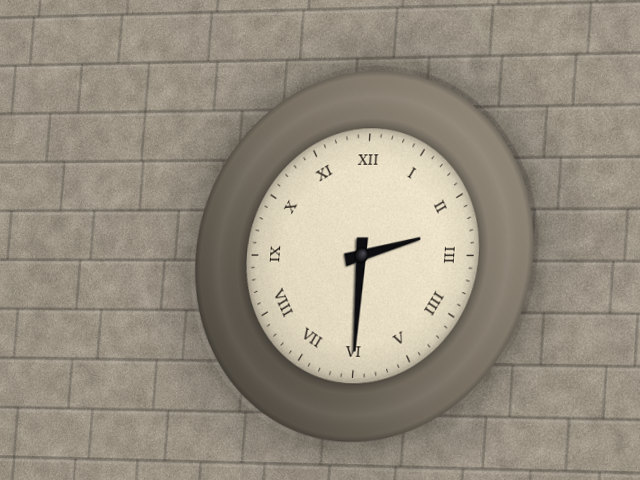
2:30
